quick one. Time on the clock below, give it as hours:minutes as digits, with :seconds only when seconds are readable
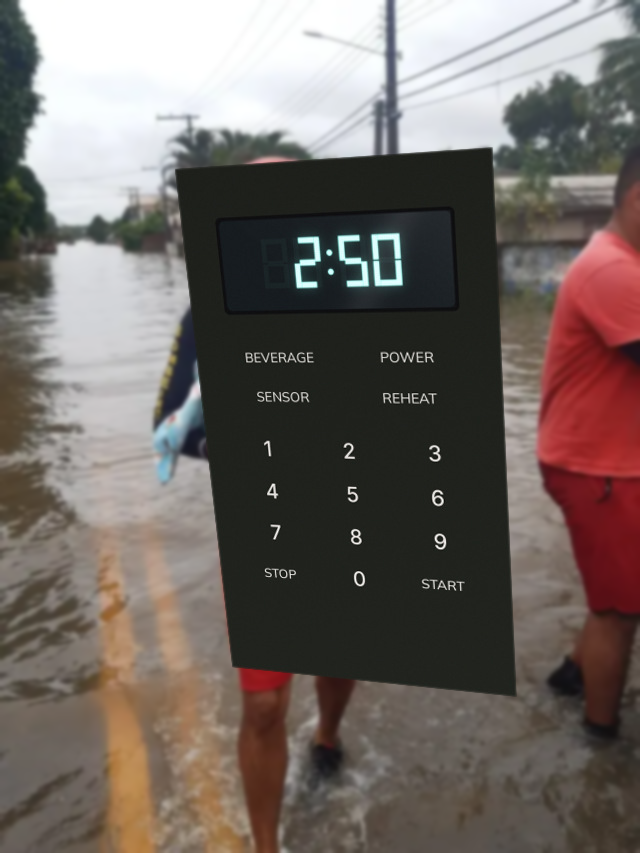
2:50
